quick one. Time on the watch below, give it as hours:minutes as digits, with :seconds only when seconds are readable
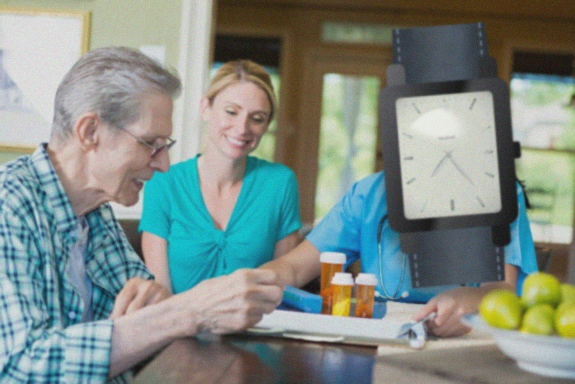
7:24
